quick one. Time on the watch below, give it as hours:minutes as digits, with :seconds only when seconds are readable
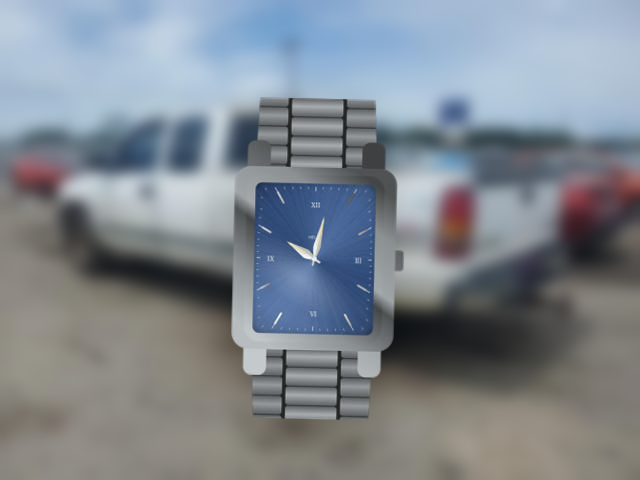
10:02
